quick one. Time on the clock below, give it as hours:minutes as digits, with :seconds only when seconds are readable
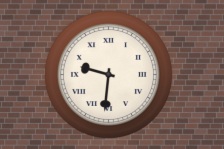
9:31
